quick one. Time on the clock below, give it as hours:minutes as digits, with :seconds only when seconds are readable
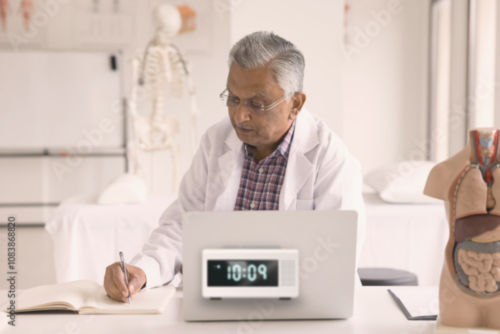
10:09
